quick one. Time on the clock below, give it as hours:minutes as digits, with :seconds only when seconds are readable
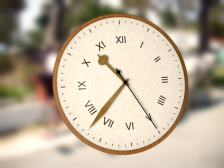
10:37:25
